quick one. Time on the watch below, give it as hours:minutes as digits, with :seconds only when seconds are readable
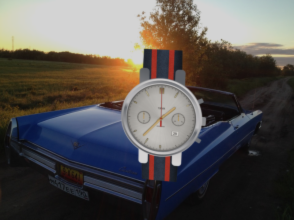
1:37
